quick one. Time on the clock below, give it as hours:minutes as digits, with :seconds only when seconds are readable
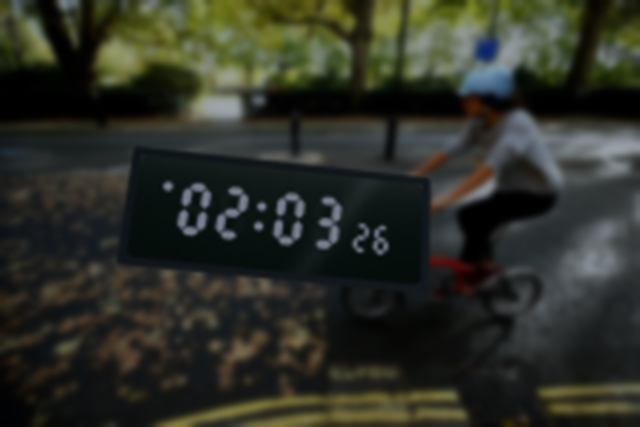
2:03:26
